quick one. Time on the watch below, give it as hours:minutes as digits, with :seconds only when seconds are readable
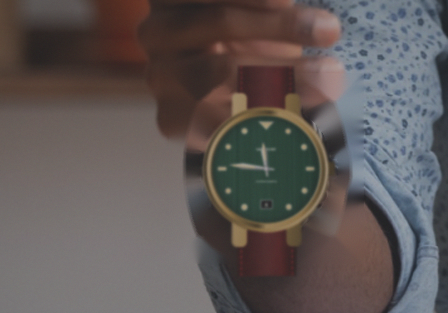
11:46
